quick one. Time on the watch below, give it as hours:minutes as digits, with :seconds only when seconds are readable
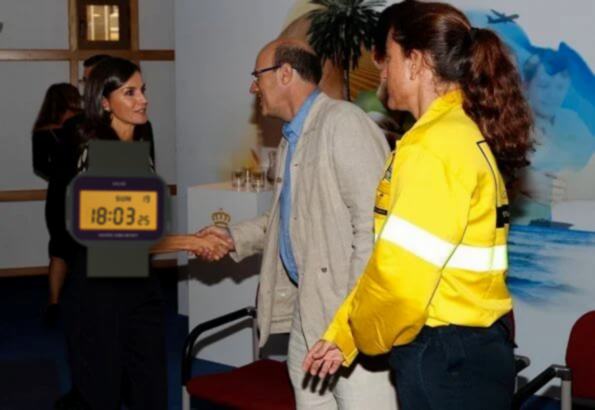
18:03
